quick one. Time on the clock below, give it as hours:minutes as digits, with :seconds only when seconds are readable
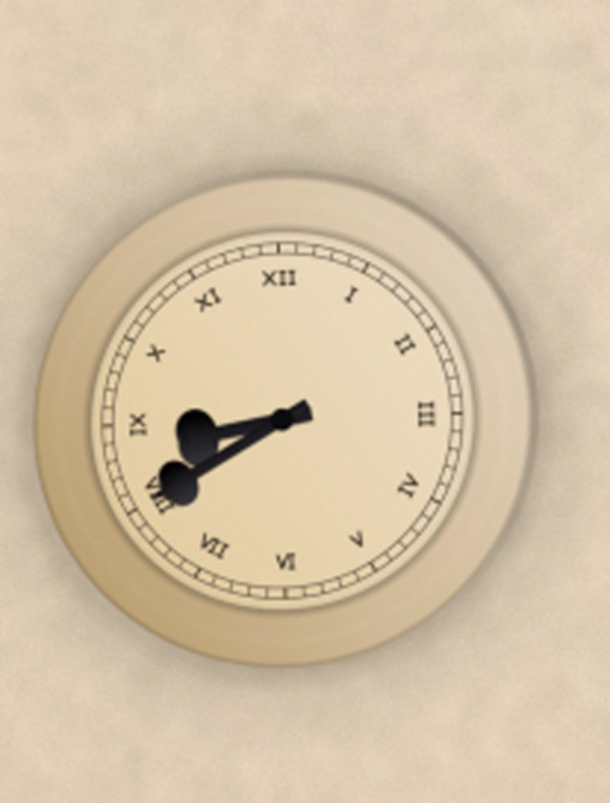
8:40
